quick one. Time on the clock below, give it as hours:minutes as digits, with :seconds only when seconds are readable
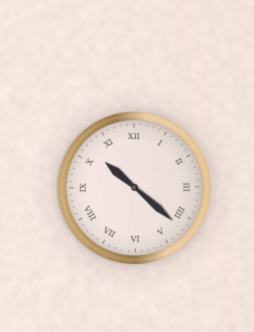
10:22
